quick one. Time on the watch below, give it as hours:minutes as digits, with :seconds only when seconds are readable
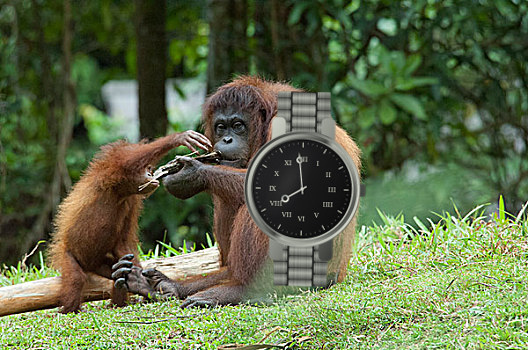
7:59
